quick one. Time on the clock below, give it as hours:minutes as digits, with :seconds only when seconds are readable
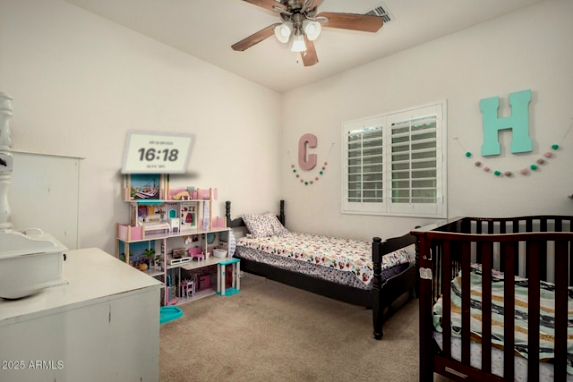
16:18
